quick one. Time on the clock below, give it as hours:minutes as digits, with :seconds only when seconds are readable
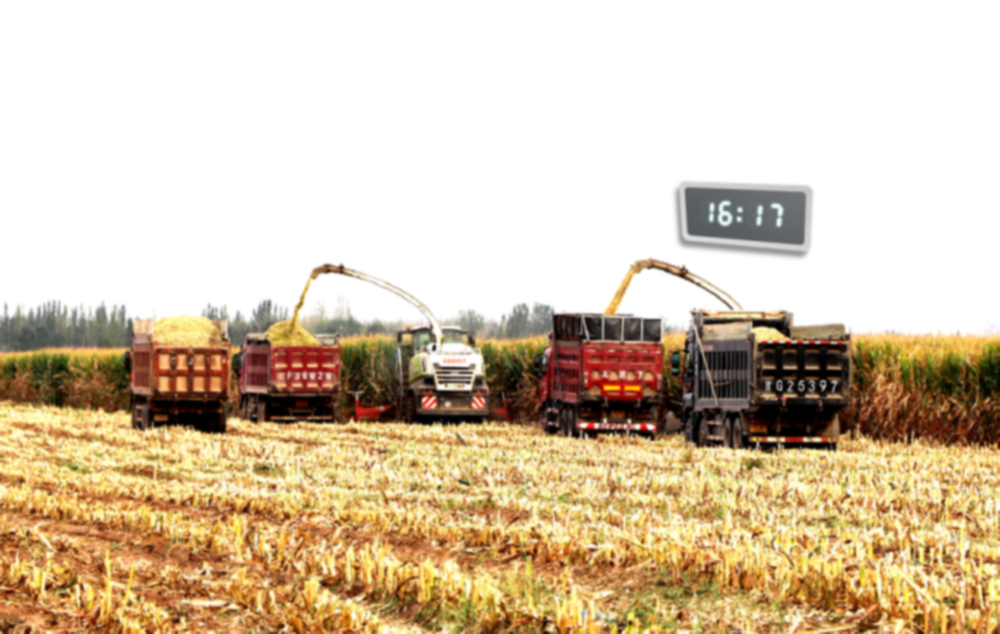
16:17
